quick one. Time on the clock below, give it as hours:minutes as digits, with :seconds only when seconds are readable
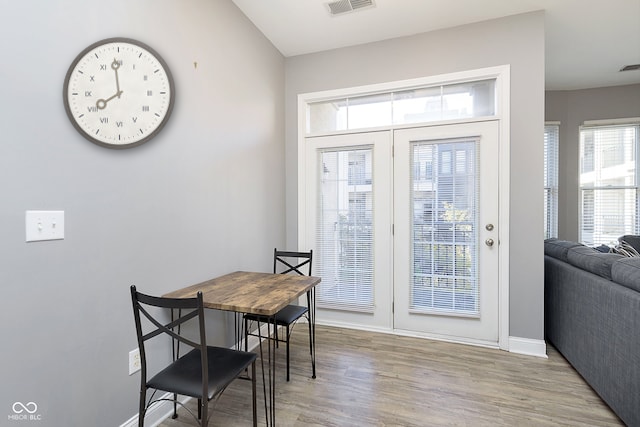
7:59
